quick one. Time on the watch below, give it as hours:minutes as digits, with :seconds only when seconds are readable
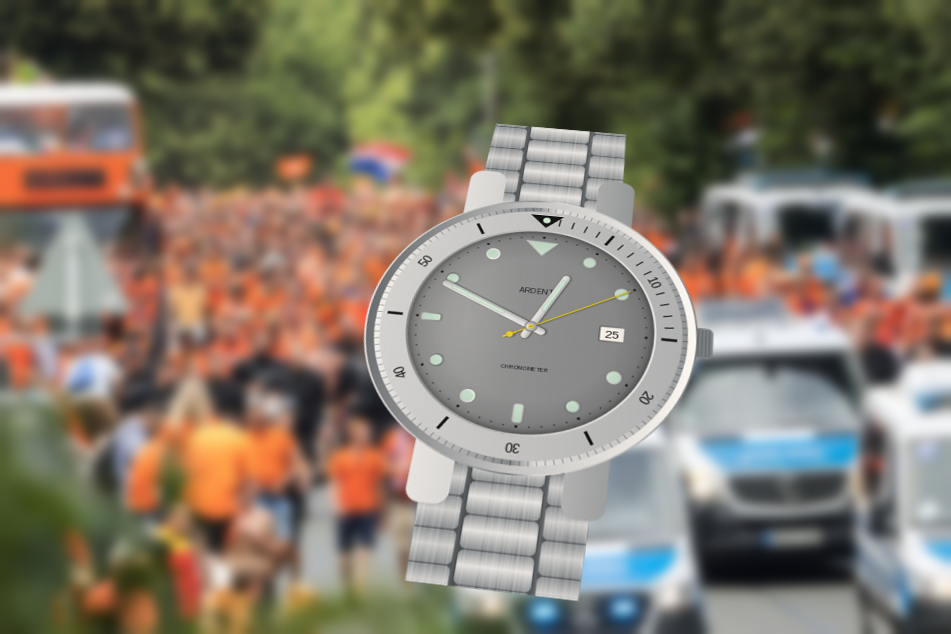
12:49:10
